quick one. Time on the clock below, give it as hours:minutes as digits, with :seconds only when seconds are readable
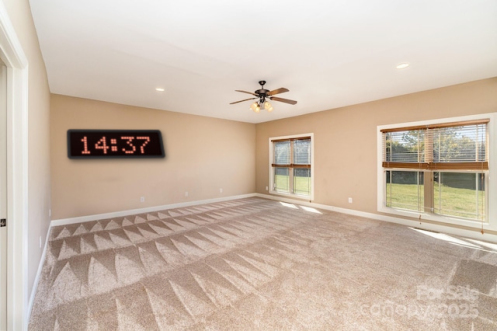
14:37
